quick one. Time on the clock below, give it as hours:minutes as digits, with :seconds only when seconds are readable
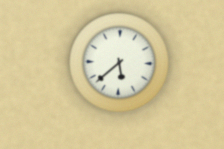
5:38
